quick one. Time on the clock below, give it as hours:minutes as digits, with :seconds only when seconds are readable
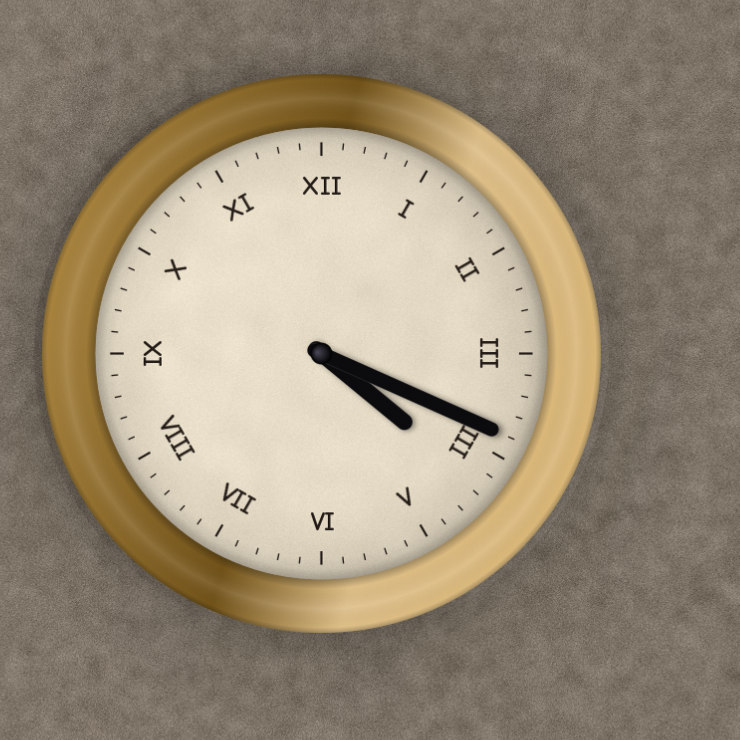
4:19
